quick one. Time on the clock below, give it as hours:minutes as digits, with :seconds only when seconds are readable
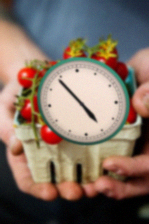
4:54
